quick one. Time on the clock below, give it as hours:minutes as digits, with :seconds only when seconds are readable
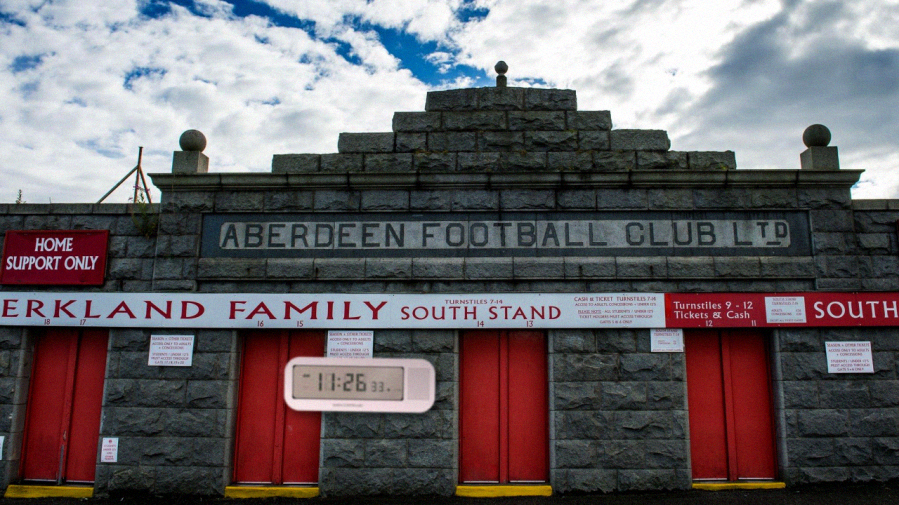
11:26
